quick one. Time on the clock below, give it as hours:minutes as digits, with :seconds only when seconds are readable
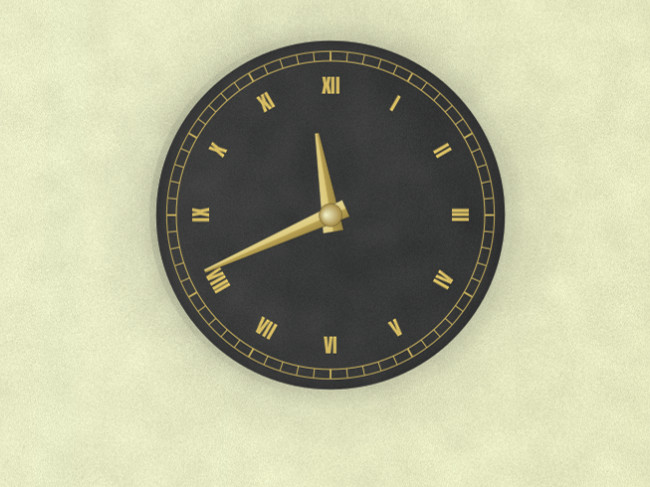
11:41
